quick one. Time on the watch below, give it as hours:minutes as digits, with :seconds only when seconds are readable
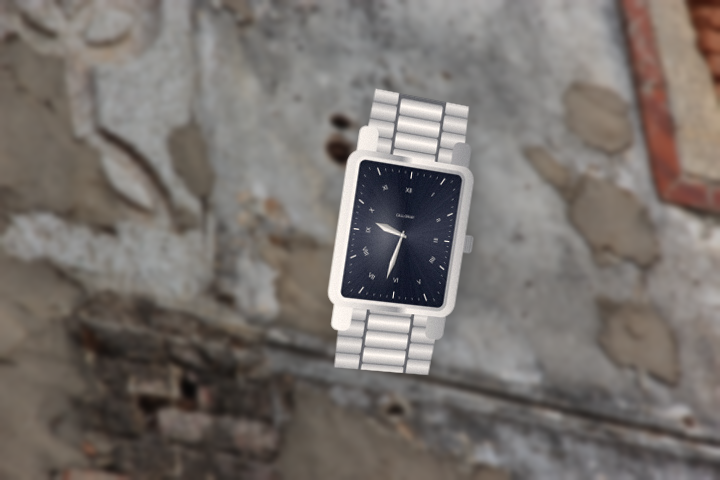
9:32
